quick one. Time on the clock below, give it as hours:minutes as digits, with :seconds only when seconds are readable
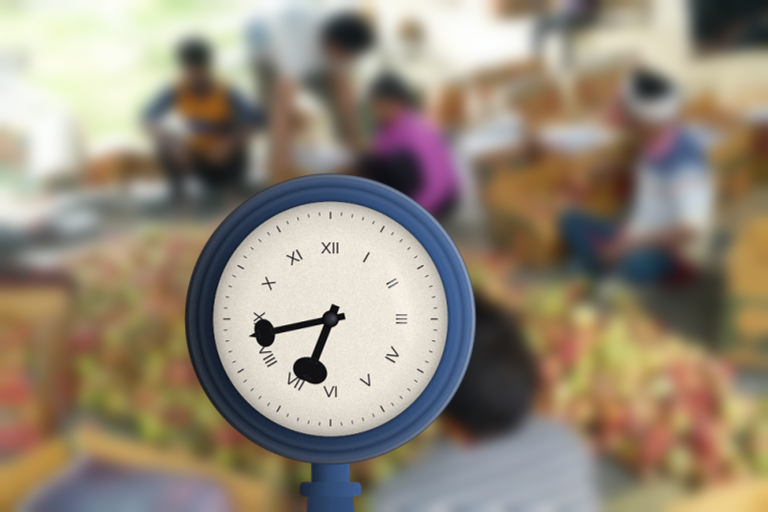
6:43
